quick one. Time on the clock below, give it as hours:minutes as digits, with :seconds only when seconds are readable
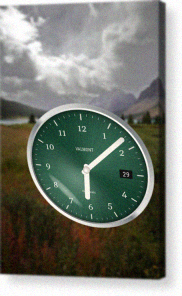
6:08
